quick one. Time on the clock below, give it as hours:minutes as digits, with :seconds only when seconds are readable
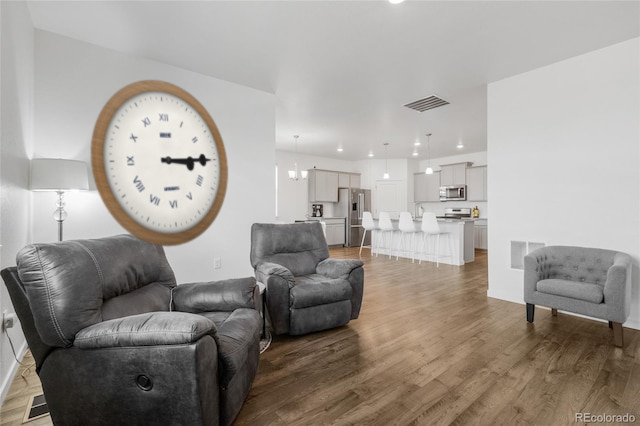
3:15
